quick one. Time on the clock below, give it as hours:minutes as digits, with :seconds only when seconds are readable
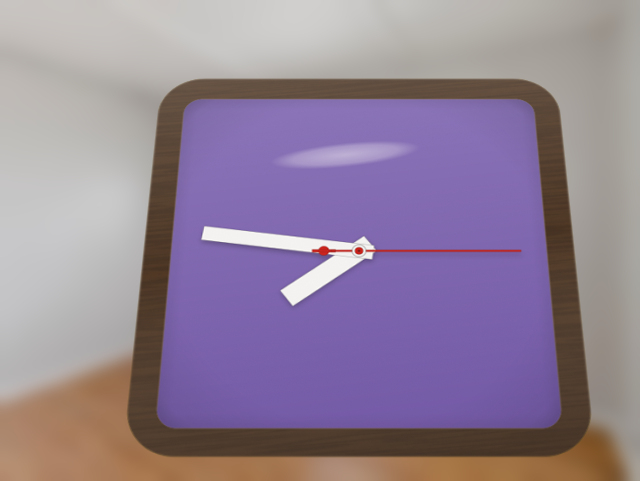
7:46:15
